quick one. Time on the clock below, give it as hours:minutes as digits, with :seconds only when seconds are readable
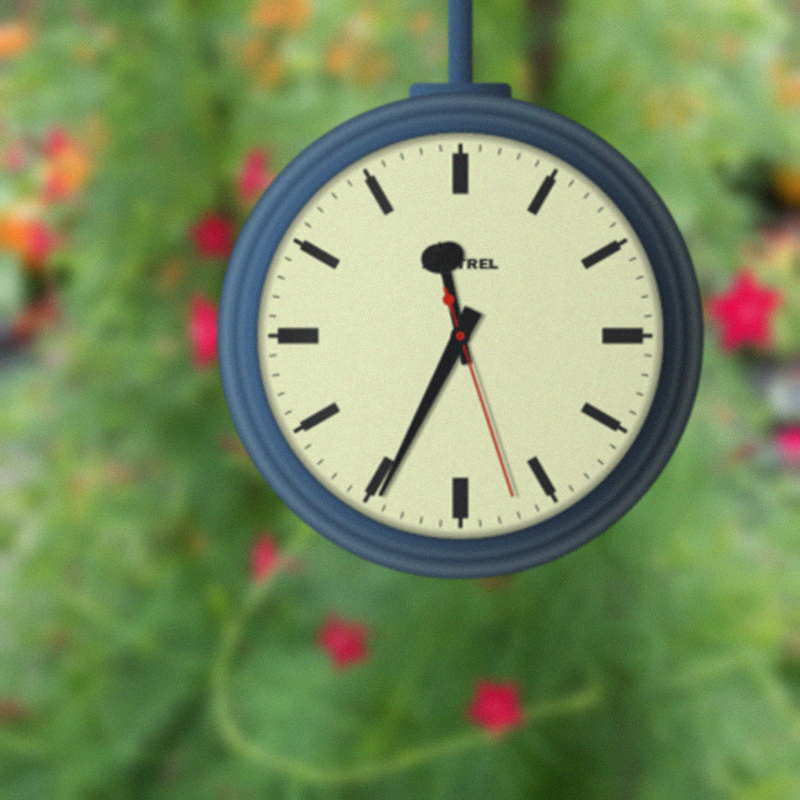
11:34:27
